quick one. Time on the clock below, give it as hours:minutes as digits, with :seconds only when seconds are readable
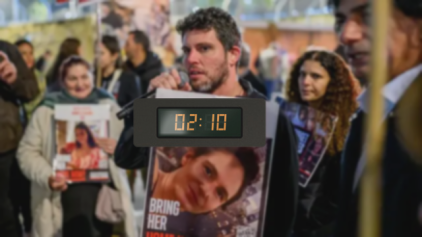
2:10
